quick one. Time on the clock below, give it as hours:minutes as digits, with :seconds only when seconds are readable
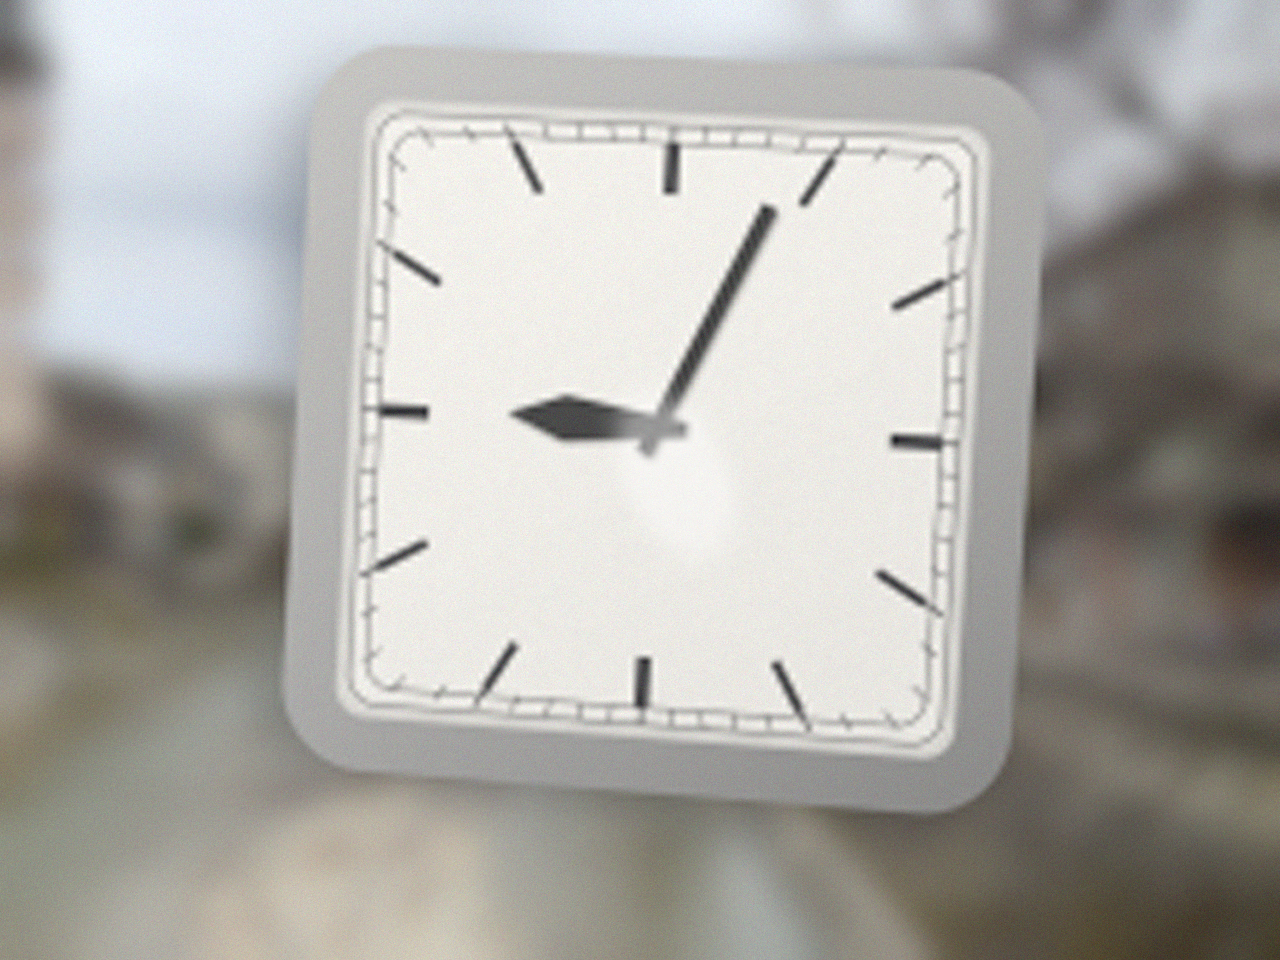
9:04
